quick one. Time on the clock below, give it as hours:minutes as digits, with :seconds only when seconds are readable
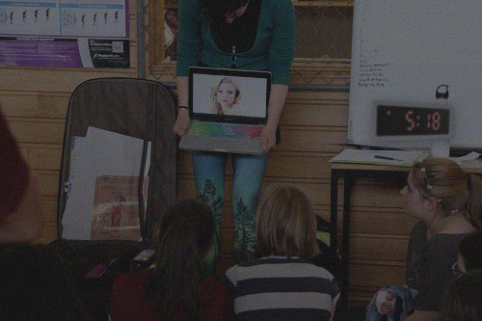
5:18
